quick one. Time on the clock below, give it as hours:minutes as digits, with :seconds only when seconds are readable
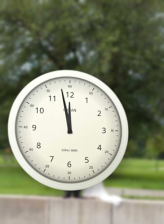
11:58
